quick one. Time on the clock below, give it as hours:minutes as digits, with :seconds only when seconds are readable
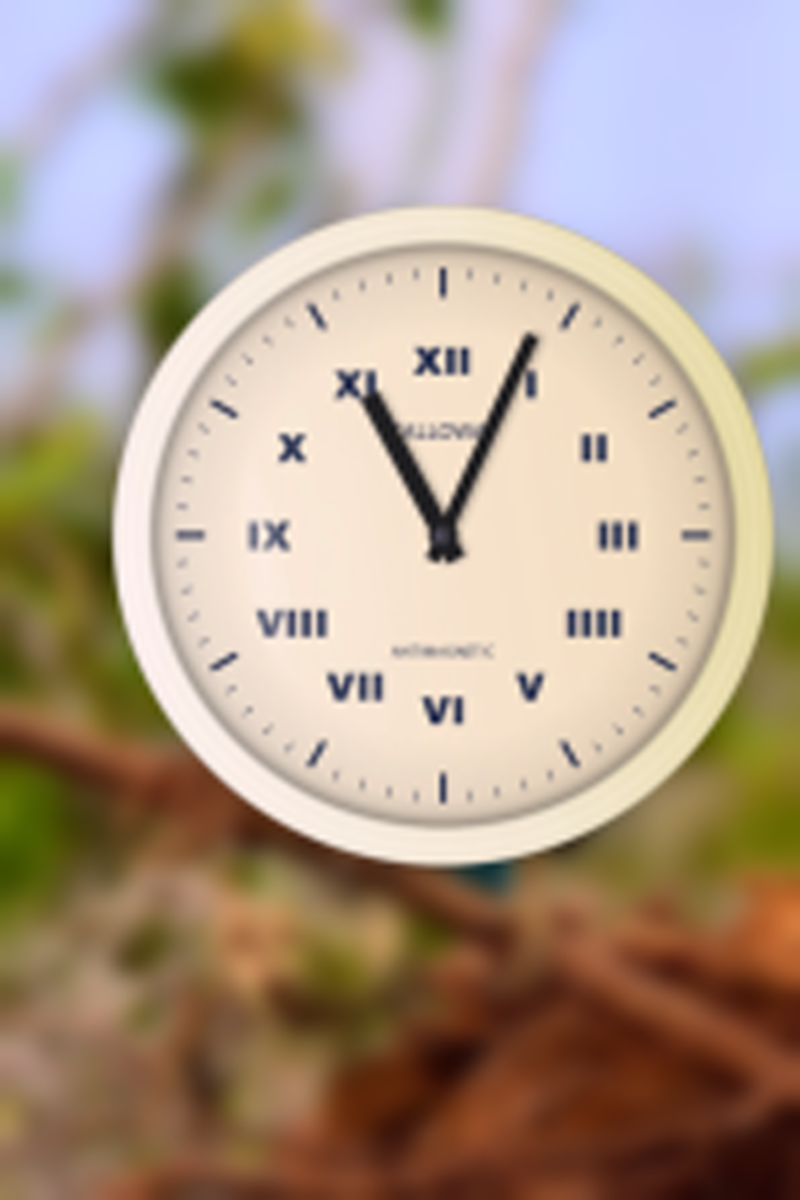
11:04
